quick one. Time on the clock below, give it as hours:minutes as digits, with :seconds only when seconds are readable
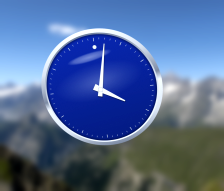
4:02
